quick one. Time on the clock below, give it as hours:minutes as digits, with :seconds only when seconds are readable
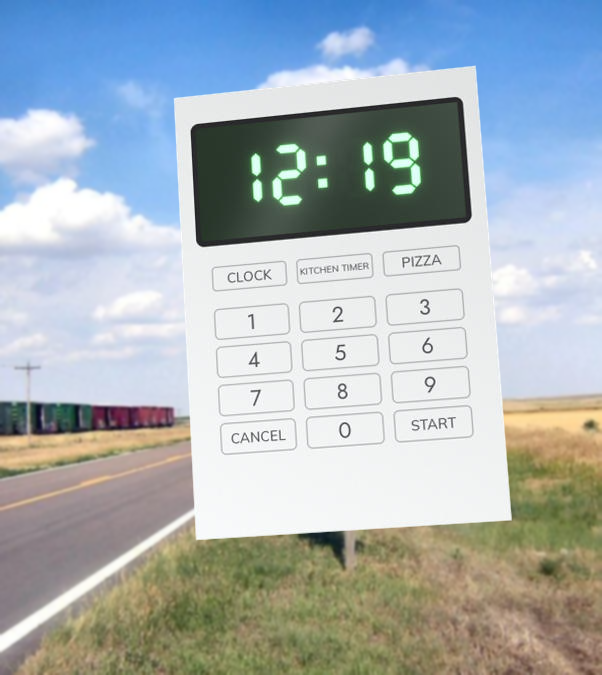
12:19
